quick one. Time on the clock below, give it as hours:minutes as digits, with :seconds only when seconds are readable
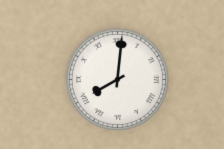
8:01
